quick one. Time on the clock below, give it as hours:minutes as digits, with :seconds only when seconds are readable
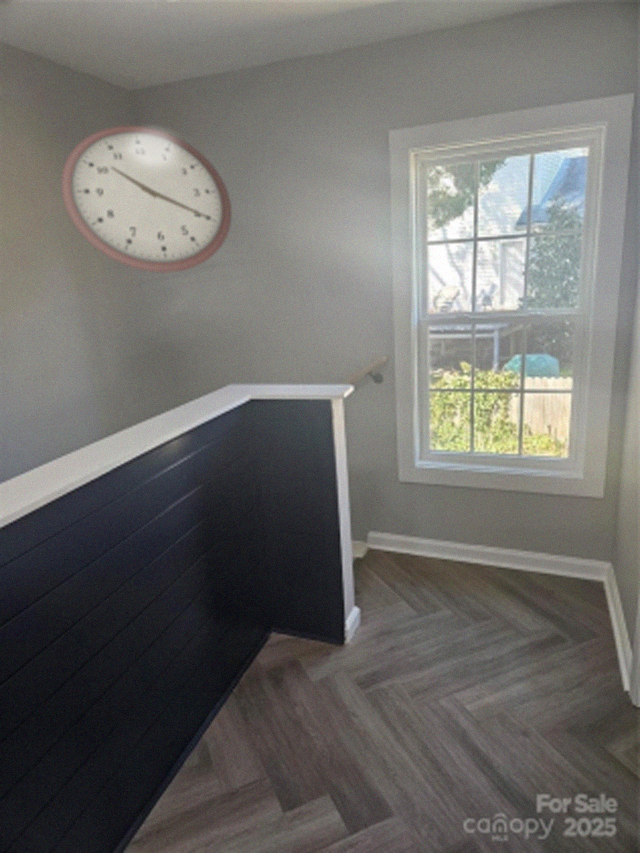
10:20
